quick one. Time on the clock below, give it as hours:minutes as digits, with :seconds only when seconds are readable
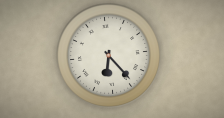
6:24
